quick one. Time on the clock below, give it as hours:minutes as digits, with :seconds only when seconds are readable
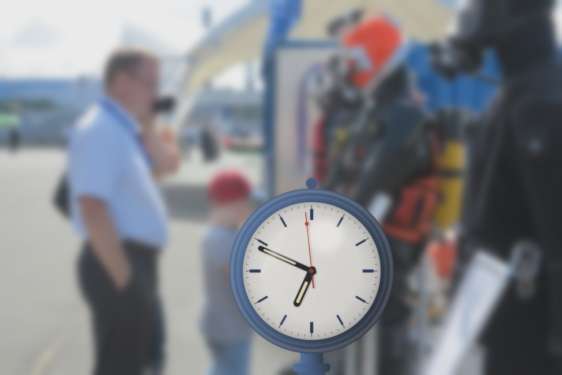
6:48:59
